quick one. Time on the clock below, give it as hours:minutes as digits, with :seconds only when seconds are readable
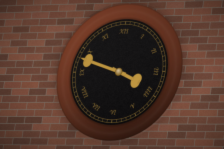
3:48
